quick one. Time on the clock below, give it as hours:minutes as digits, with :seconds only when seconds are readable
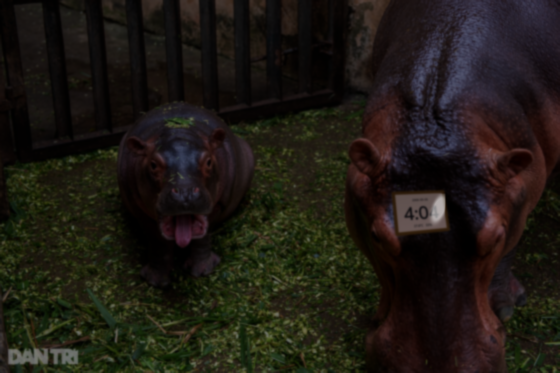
4:04
